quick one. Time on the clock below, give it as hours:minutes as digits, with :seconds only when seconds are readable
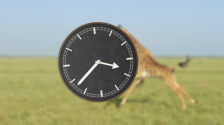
3:38
